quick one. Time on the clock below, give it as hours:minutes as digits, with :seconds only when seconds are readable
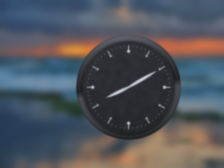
8:10
